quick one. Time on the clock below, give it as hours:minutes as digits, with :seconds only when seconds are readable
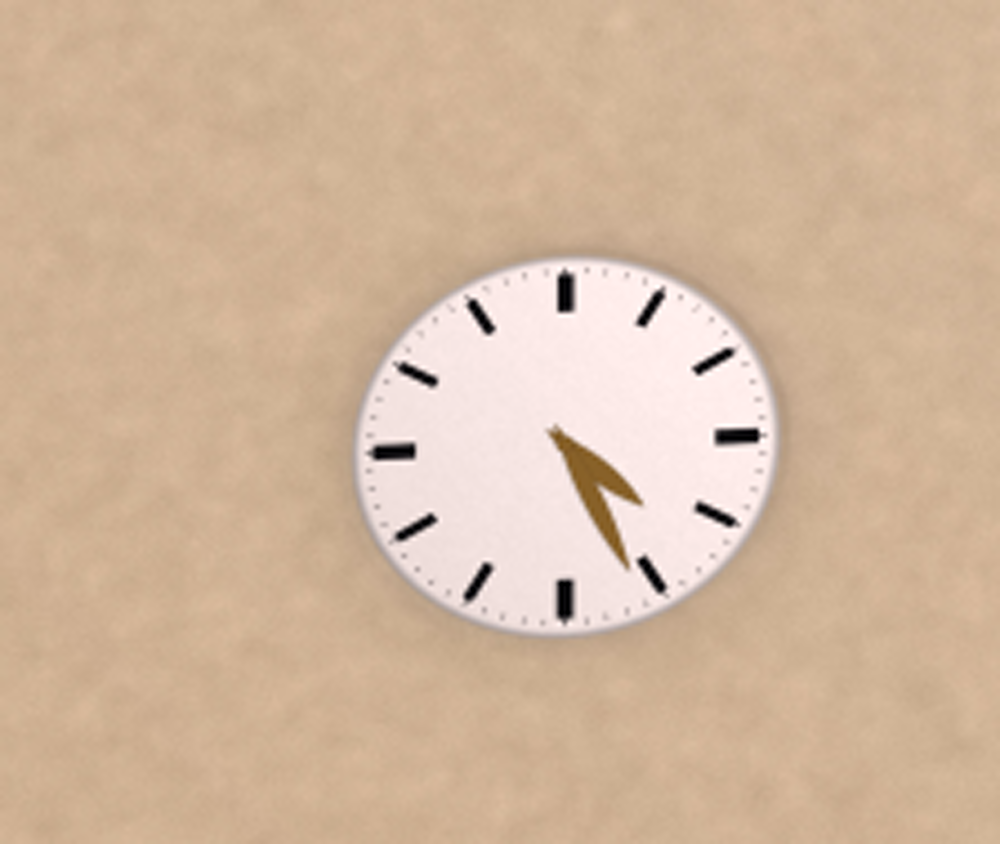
4:26
